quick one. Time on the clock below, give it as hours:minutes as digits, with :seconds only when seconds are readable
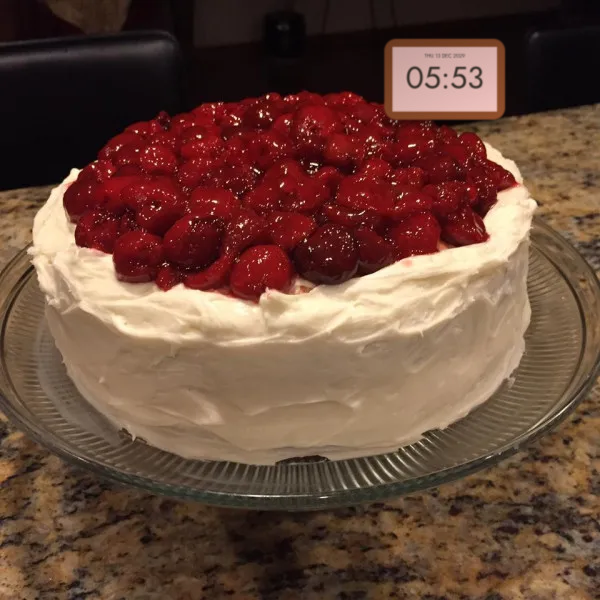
5:53
